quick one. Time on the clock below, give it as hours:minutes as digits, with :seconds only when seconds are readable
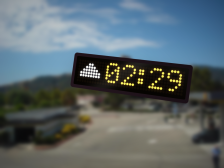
2:29
